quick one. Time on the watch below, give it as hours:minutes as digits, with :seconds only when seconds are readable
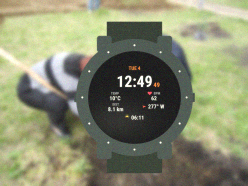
12:49
